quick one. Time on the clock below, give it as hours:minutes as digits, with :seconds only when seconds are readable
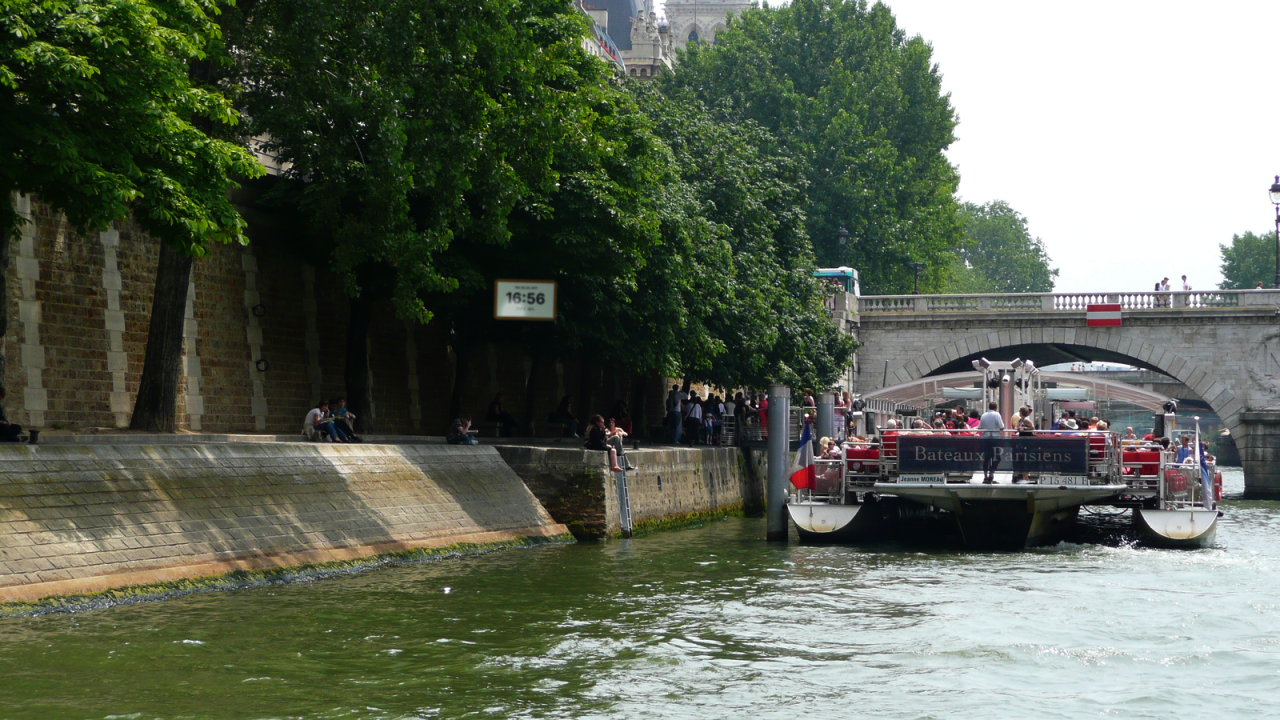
16:56
